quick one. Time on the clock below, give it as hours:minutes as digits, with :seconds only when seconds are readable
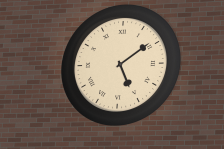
5:09
